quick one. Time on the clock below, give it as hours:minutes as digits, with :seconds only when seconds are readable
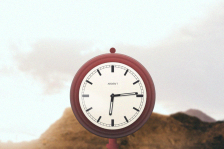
6:14
